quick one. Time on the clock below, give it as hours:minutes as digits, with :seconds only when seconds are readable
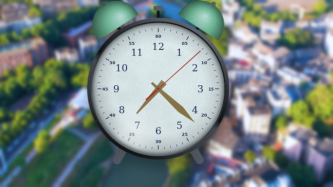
7:22:08
